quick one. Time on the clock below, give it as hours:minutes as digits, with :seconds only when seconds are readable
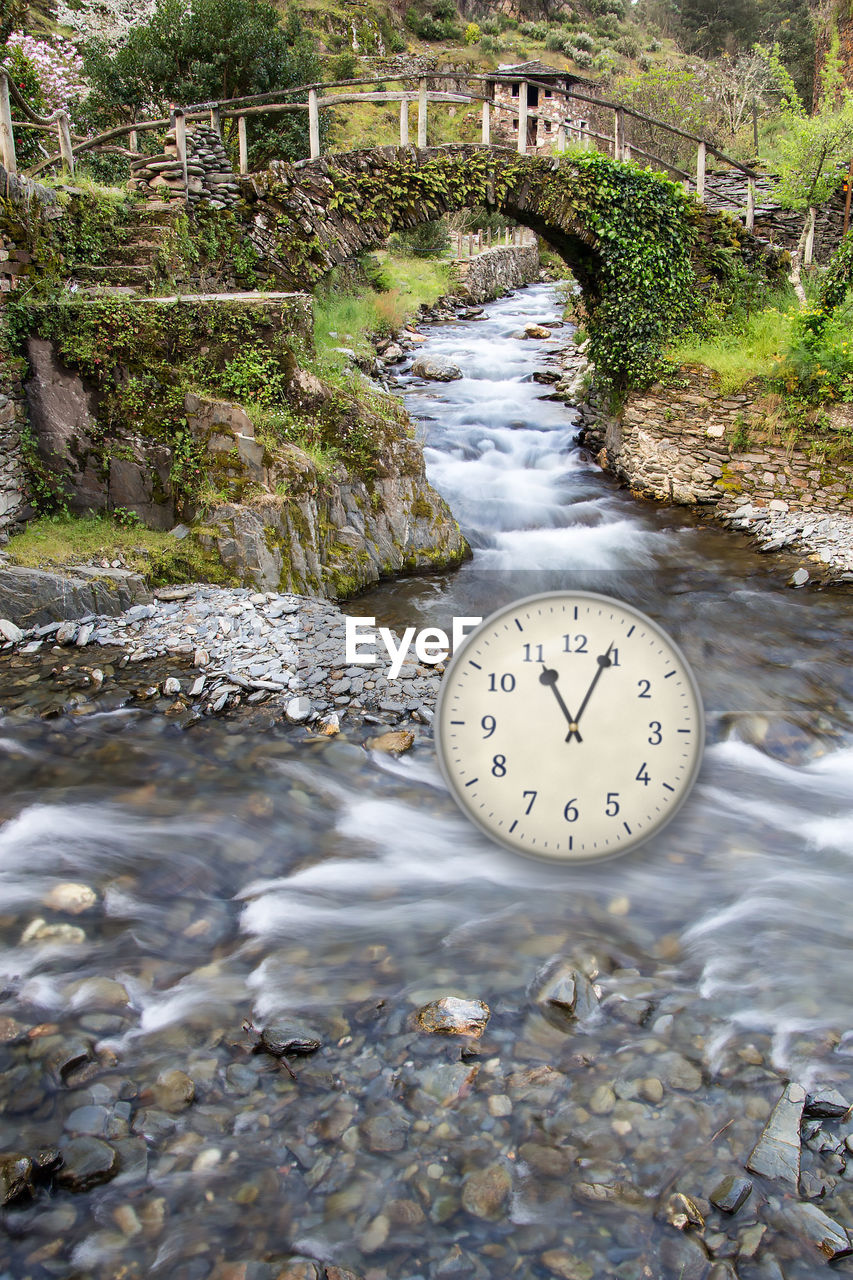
11:04
